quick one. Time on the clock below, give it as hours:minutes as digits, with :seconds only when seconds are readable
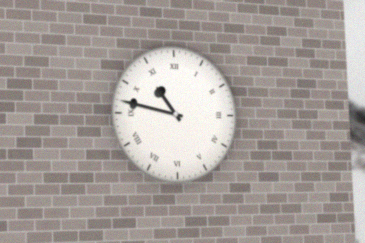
10:47
